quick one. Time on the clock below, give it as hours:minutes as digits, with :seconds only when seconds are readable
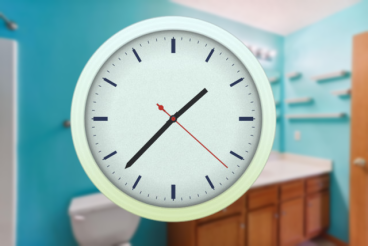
1:37:22
